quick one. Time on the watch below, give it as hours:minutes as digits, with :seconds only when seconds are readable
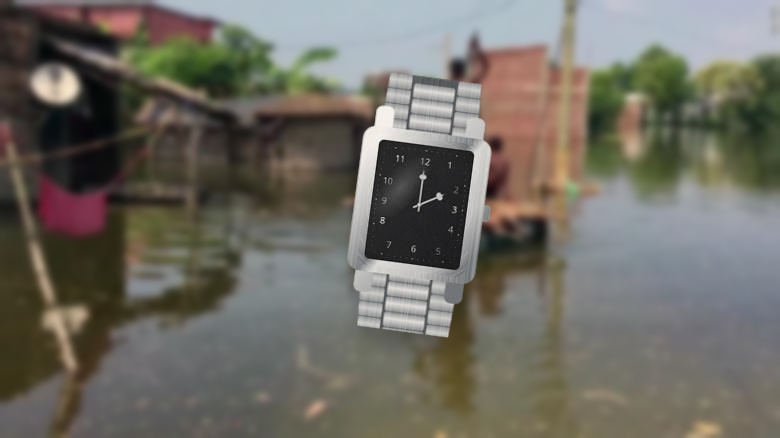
2:00
